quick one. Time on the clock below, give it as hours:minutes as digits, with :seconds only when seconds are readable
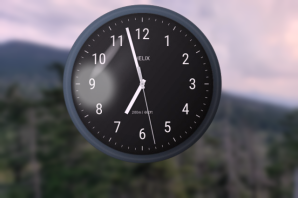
6:57:28
